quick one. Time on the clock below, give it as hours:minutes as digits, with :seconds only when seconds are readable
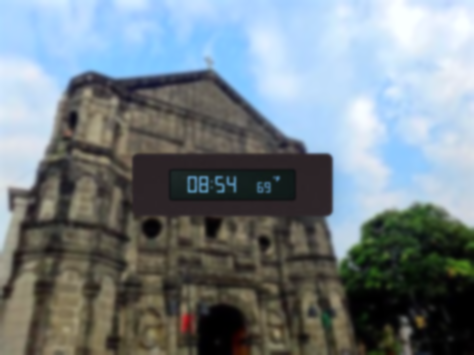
8:54
